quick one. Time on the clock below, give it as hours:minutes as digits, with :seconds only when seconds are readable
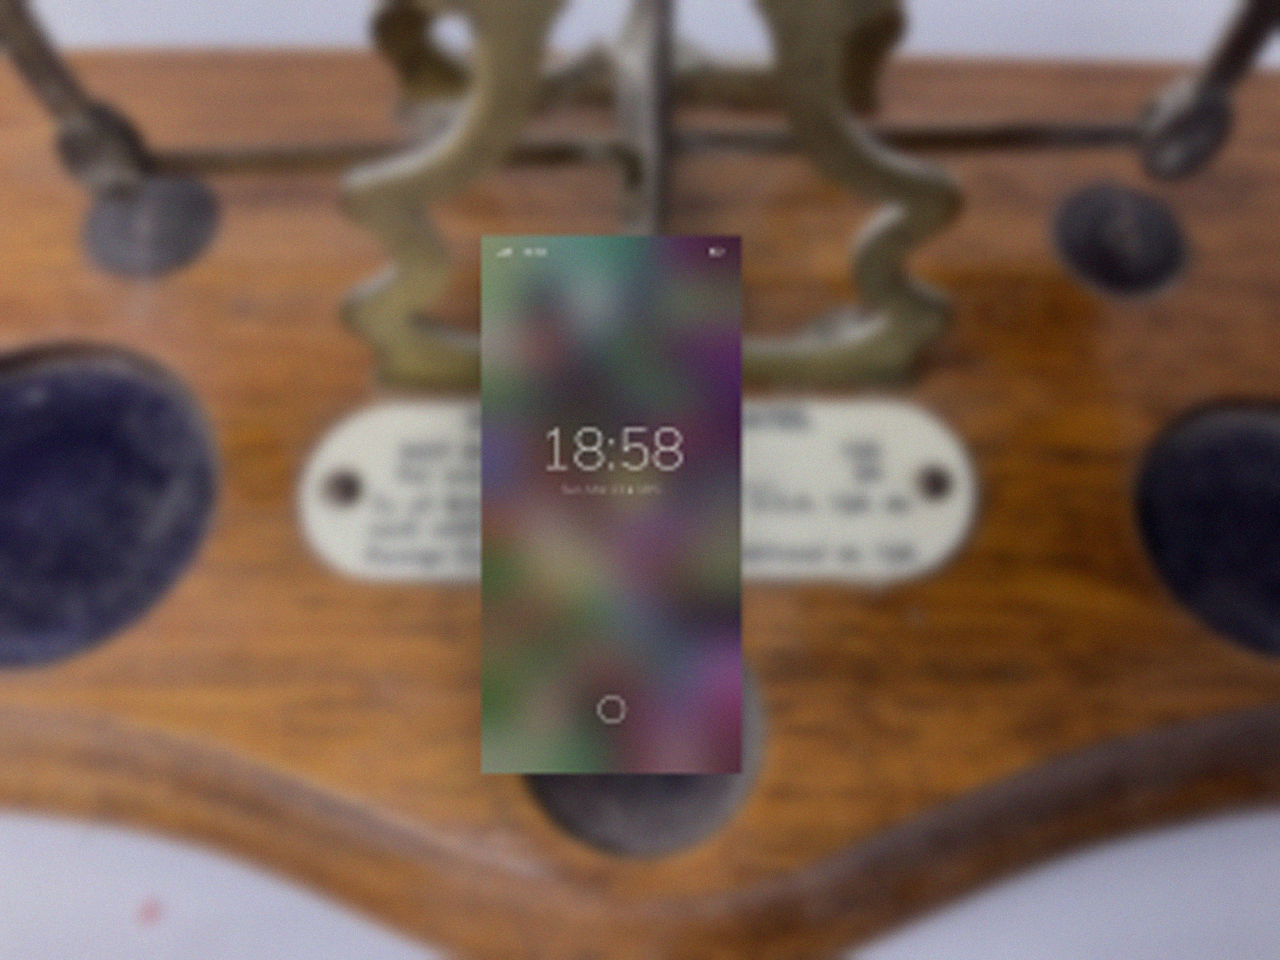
18:58
